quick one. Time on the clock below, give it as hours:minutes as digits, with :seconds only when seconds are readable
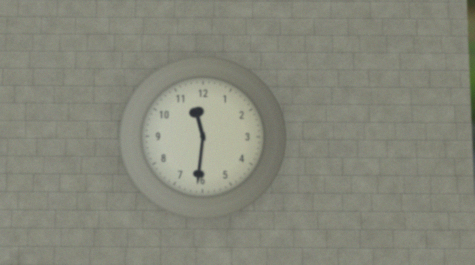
11:31
